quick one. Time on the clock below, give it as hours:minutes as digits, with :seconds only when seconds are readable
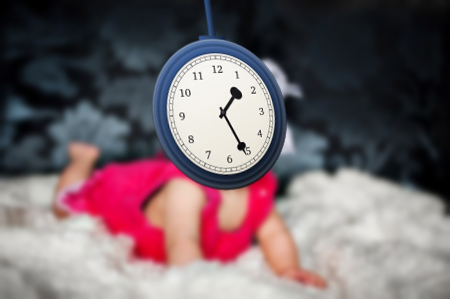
1:26
